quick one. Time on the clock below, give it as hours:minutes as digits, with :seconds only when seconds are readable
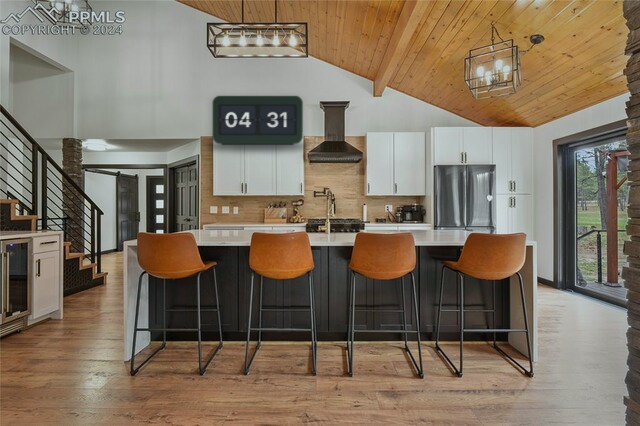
4:31
